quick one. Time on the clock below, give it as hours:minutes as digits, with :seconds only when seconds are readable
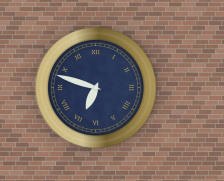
6:48
